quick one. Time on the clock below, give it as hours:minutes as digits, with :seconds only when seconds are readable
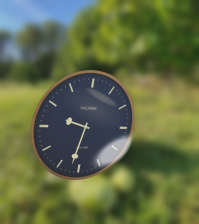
9:32
